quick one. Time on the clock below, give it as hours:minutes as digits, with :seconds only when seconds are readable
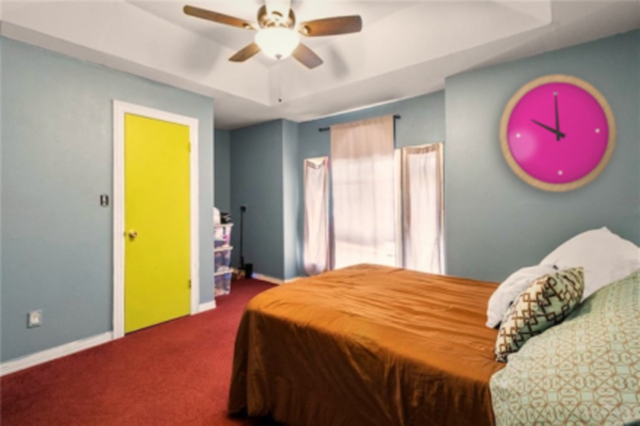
10:00
